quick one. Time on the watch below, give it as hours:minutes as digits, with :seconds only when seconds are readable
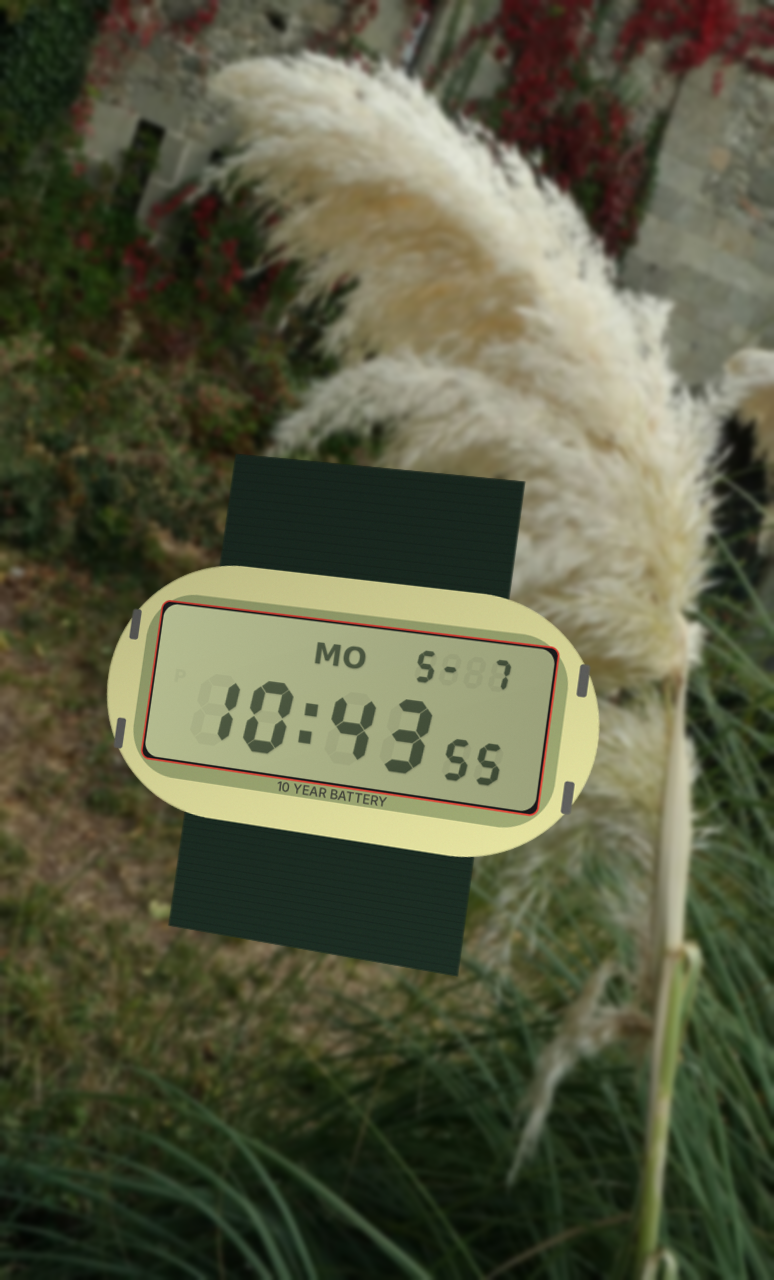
10:43:55
